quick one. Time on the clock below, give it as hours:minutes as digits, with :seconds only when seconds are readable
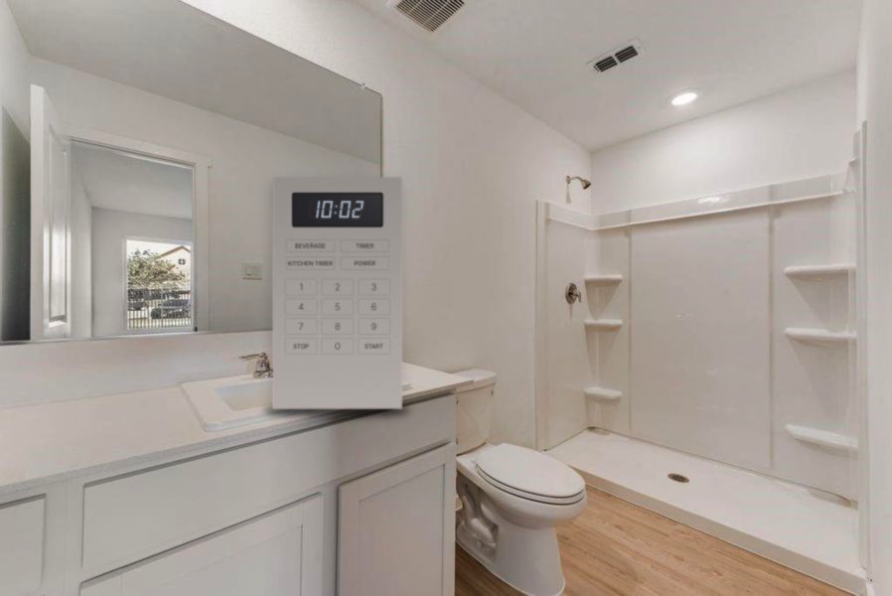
10:02
